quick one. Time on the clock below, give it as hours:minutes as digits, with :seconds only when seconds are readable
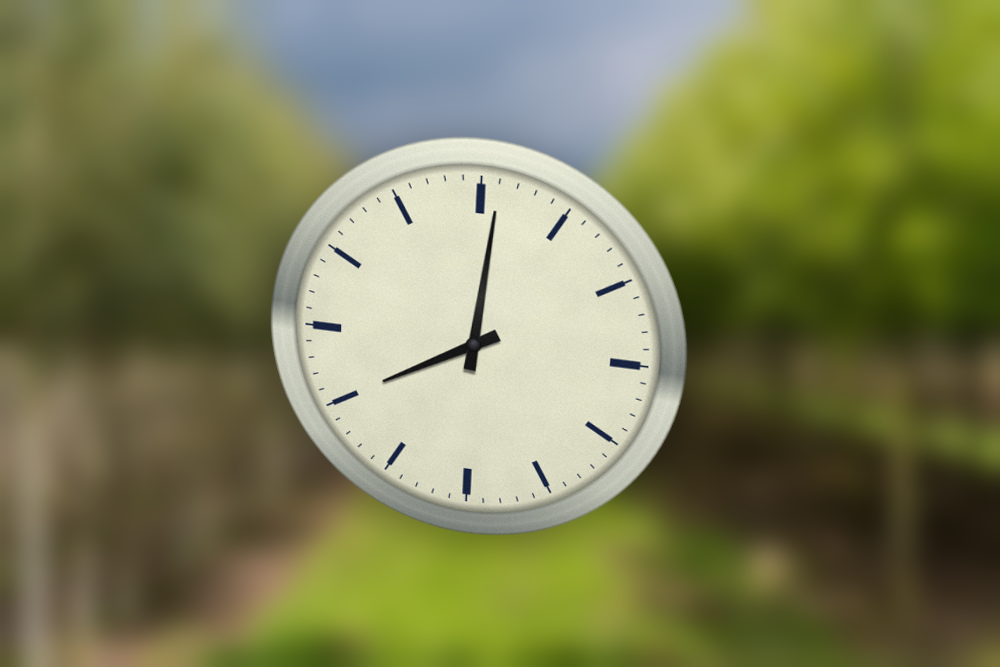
8:01
